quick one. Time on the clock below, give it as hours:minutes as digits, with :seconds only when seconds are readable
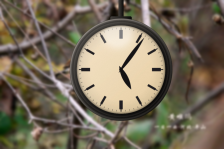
5:06
